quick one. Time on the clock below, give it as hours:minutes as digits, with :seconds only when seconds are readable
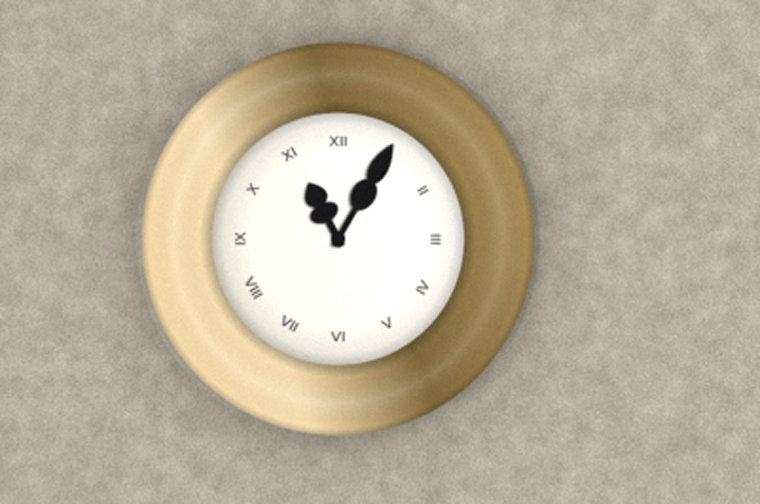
11:05
